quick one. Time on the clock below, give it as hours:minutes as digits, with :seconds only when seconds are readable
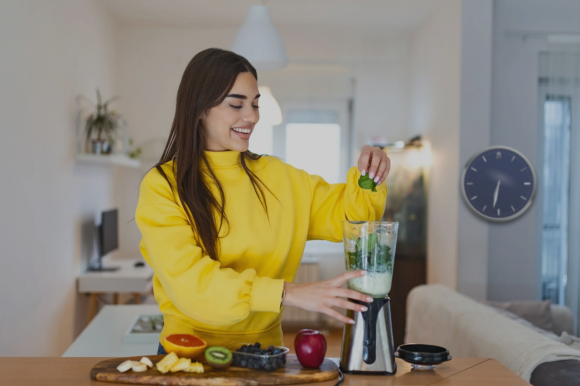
6:32
